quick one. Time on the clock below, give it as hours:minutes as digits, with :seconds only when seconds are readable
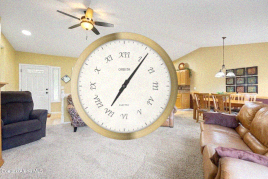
7:06
